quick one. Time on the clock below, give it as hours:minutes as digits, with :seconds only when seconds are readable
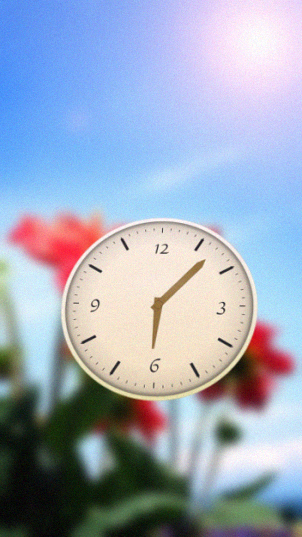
6:07
